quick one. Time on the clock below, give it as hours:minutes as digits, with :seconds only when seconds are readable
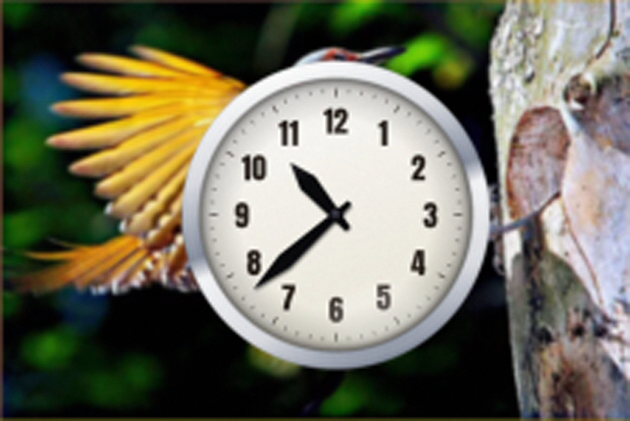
10:38
